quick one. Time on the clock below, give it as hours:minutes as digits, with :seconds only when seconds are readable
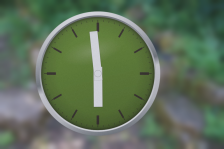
5:59
